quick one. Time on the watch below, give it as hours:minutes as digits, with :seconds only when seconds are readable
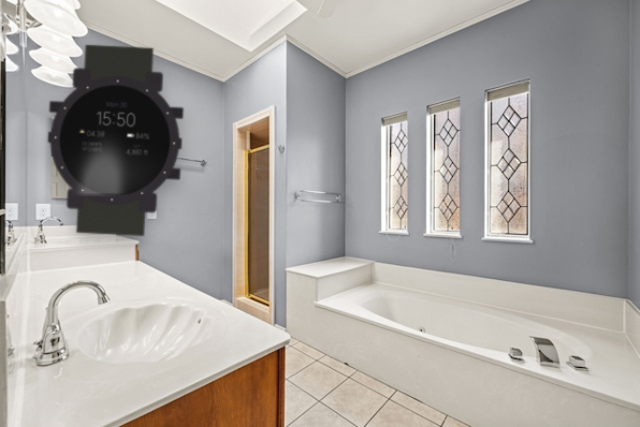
15:50
